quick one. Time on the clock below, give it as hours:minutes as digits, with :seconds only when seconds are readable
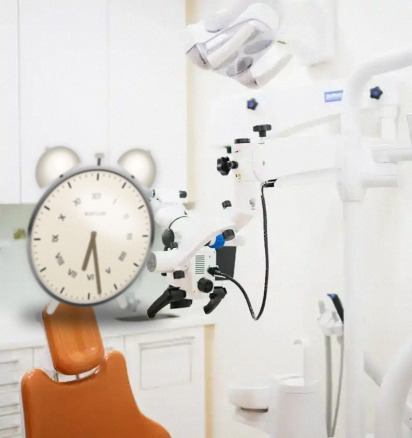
6:28
